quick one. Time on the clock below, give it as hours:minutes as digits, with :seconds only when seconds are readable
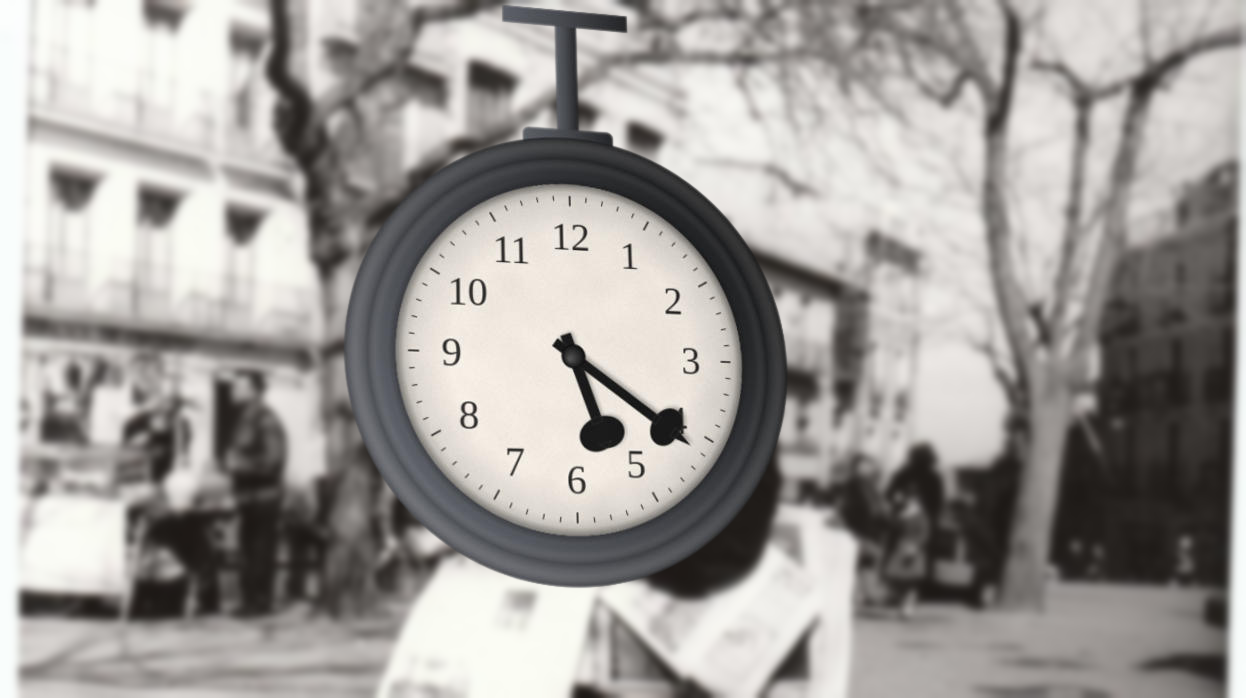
5:21
